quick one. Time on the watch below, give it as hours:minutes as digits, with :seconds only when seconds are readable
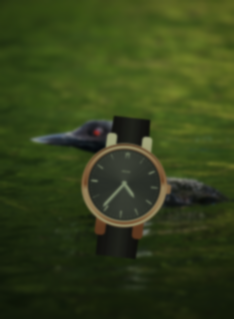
4:36
